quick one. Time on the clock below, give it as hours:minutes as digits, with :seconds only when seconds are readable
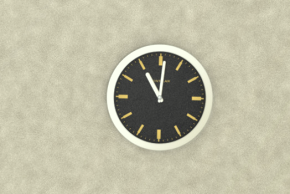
11:01
